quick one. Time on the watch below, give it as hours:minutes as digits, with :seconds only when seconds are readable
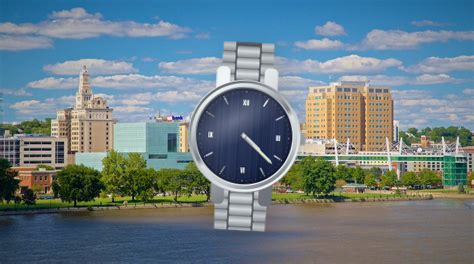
4:22
